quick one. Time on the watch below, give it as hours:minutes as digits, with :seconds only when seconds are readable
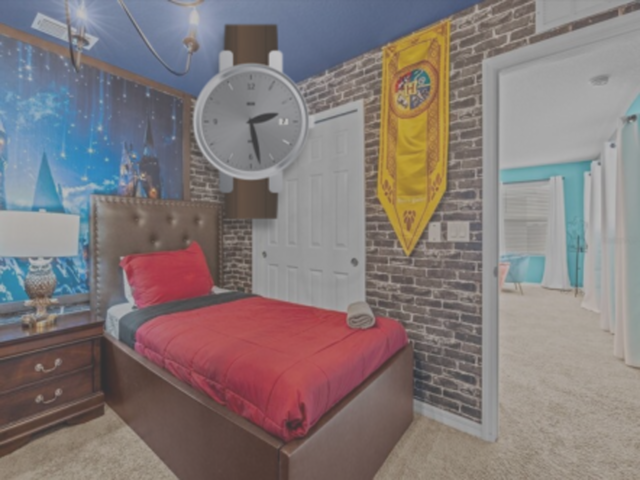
2:28
